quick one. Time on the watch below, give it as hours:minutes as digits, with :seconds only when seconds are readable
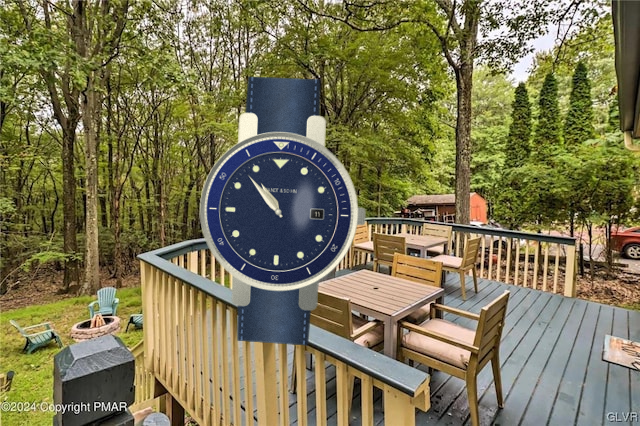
10:53
